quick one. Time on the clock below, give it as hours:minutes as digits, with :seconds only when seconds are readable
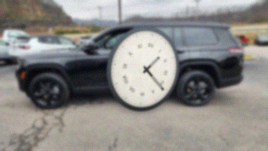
1:21
